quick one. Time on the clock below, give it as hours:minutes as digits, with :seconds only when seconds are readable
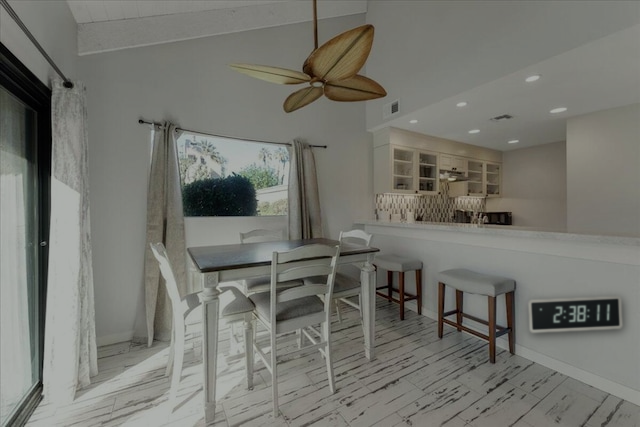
2:38:11
